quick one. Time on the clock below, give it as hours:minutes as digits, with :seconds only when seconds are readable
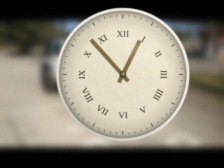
12:53
